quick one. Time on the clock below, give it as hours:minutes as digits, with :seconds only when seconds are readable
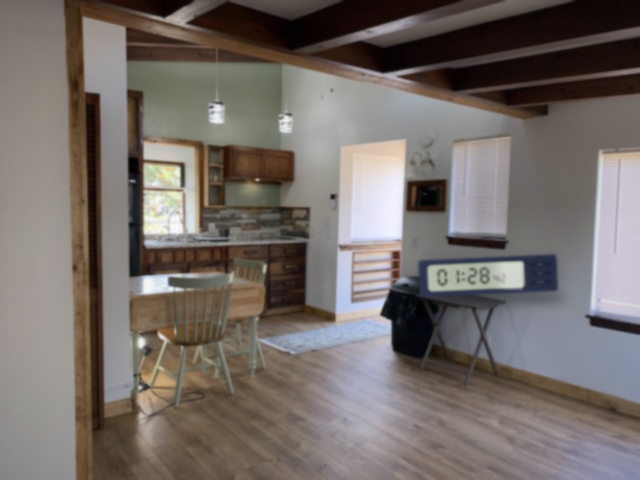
1:28
